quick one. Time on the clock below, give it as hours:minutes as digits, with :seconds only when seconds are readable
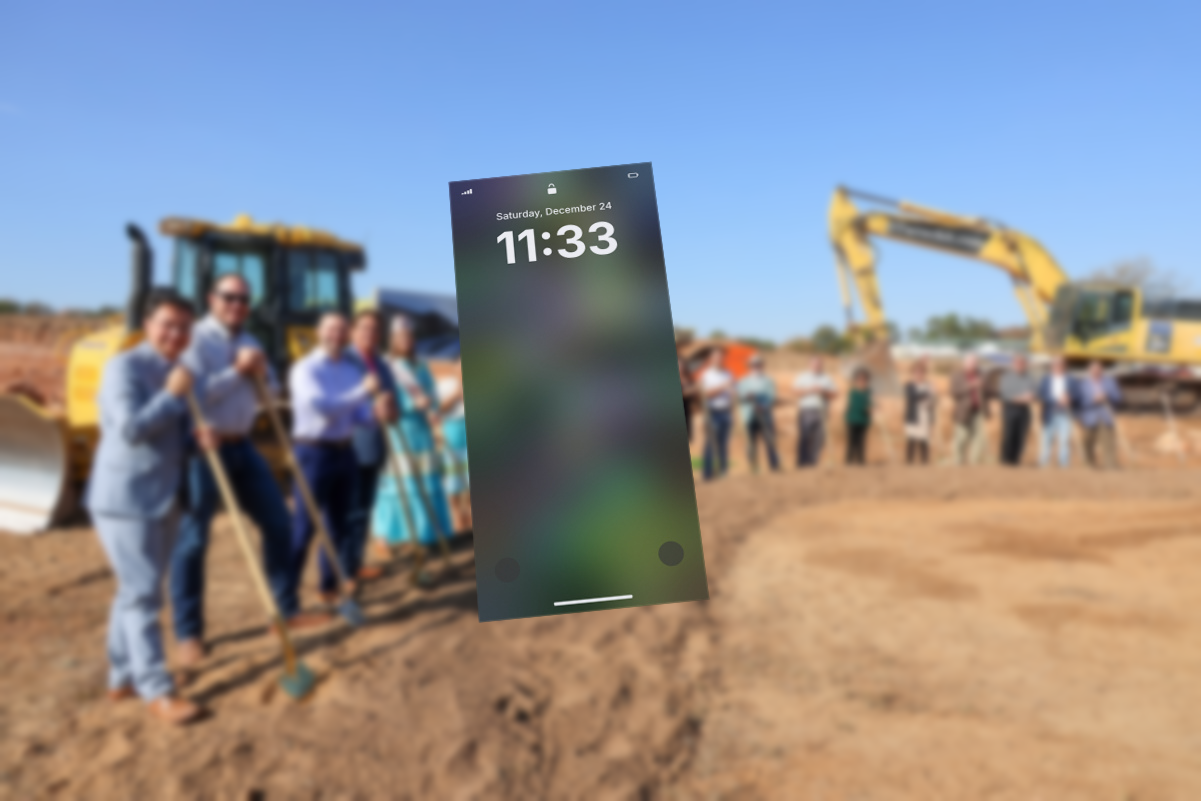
11:33
